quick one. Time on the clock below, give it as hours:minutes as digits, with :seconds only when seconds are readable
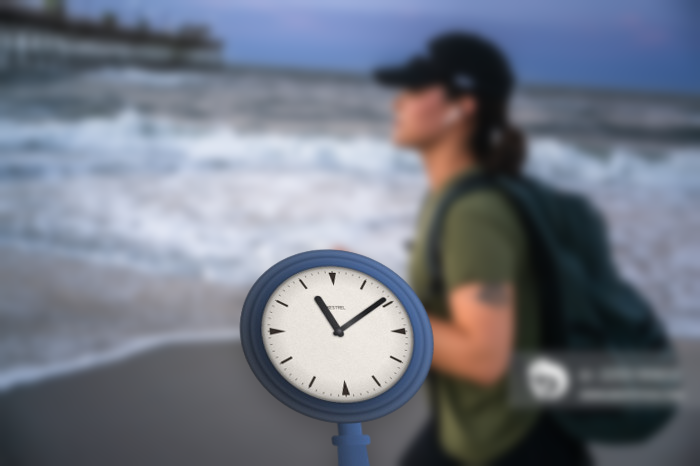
11:09
